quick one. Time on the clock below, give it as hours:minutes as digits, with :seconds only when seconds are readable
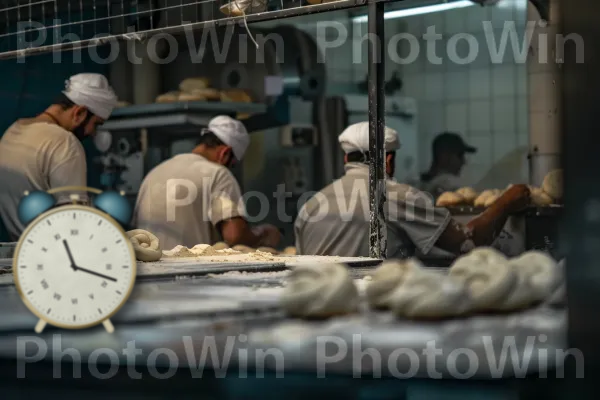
11:18
